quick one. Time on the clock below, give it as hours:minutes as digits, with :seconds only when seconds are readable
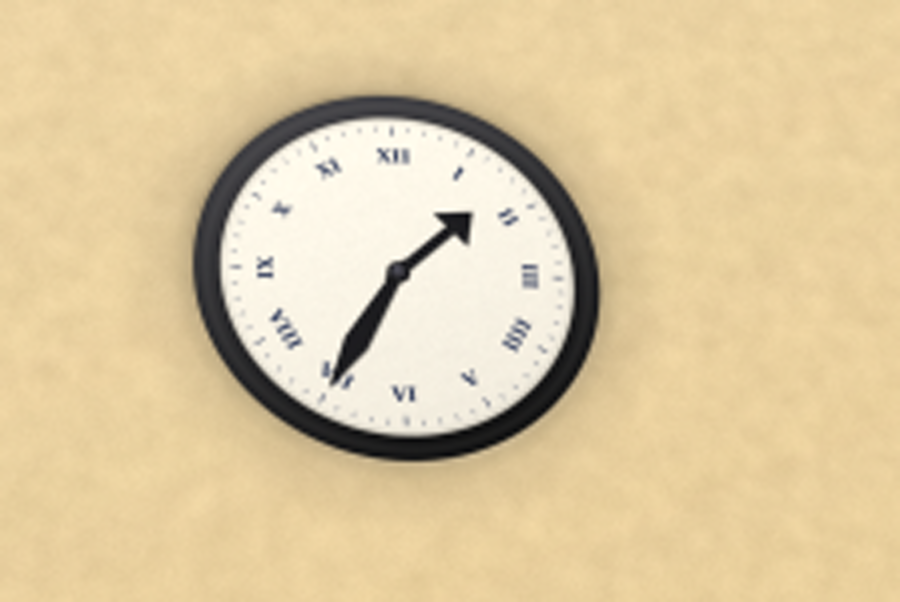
1:35
